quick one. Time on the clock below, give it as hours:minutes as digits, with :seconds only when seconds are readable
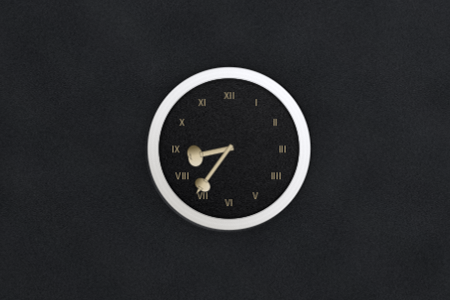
8:36
